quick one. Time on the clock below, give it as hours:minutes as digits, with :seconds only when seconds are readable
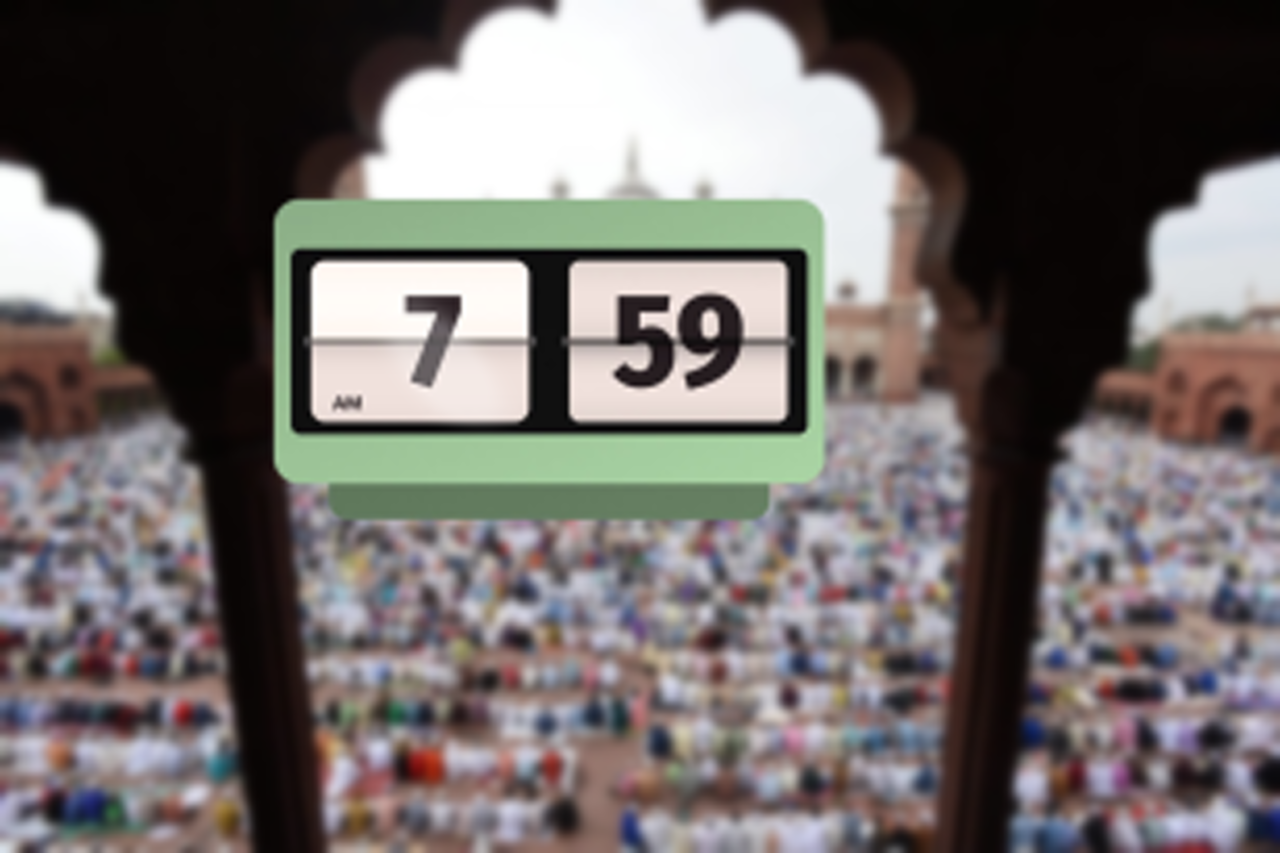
7:59
